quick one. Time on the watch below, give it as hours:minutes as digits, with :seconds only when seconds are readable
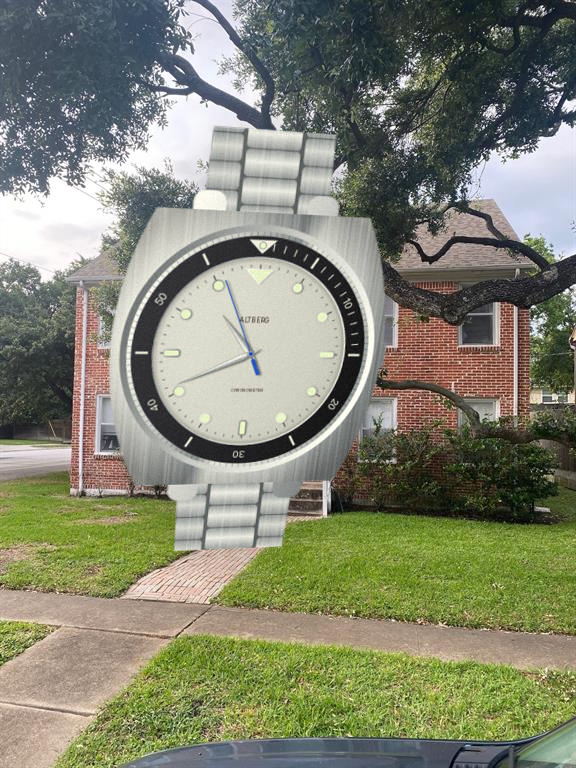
10:40:56
